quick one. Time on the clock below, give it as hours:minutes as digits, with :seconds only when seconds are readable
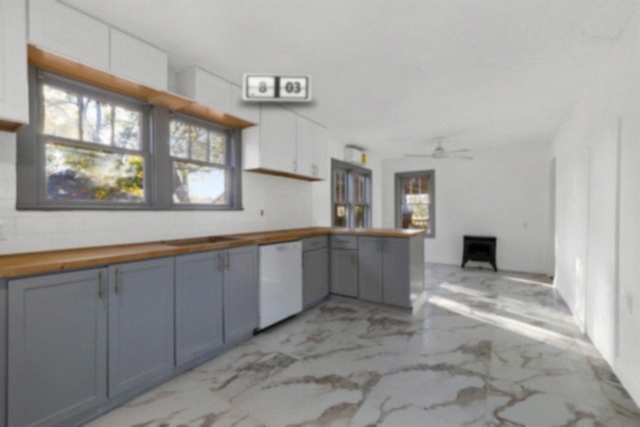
8:03
